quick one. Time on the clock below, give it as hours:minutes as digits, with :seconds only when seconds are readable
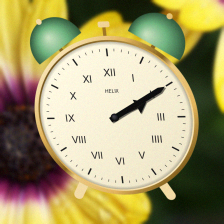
2:10
